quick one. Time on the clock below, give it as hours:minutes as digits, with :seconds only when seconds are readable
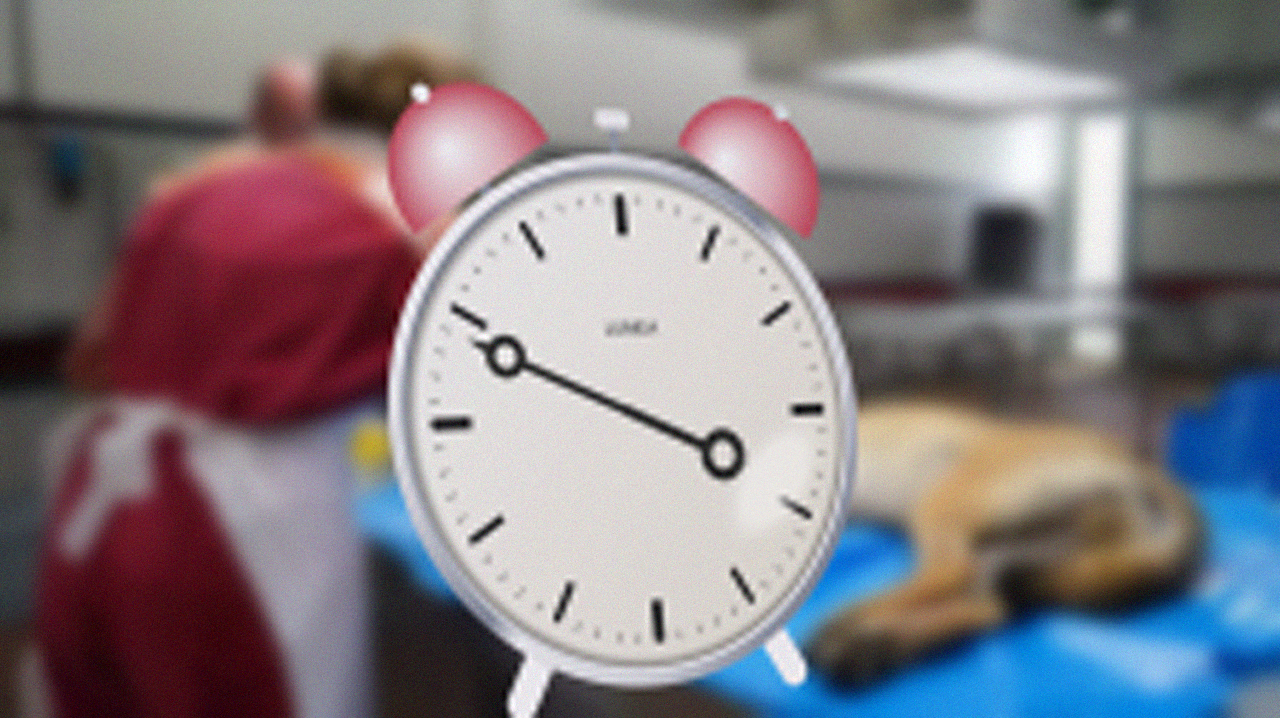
3:49
